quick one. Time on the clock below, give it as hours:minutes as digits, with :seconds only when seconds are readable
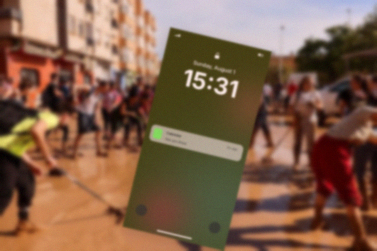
15:31
